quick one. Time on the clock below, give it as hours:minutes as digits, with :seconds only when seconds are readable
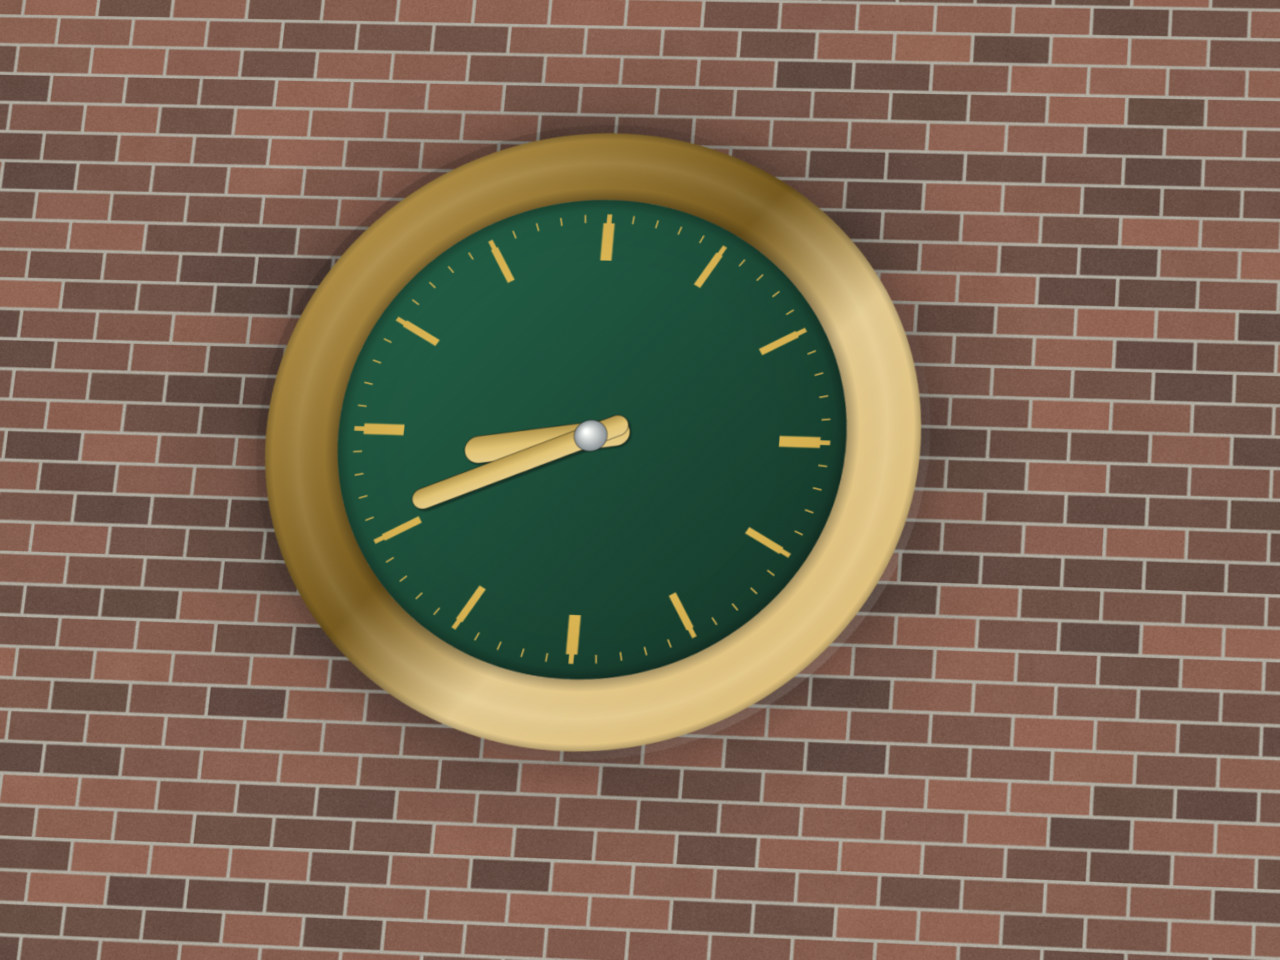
8:41
